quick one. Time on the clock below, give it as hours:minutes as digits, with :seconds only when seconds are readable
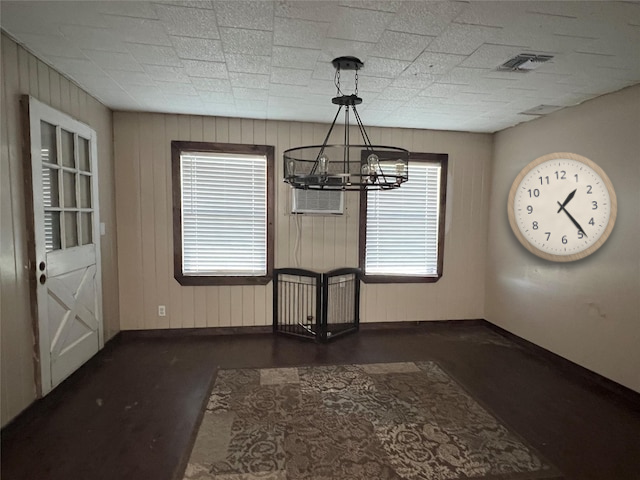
1:24
